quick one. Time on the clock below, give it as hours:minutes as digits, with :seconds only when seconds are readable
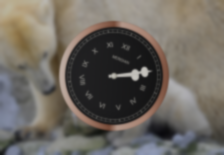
2:10
